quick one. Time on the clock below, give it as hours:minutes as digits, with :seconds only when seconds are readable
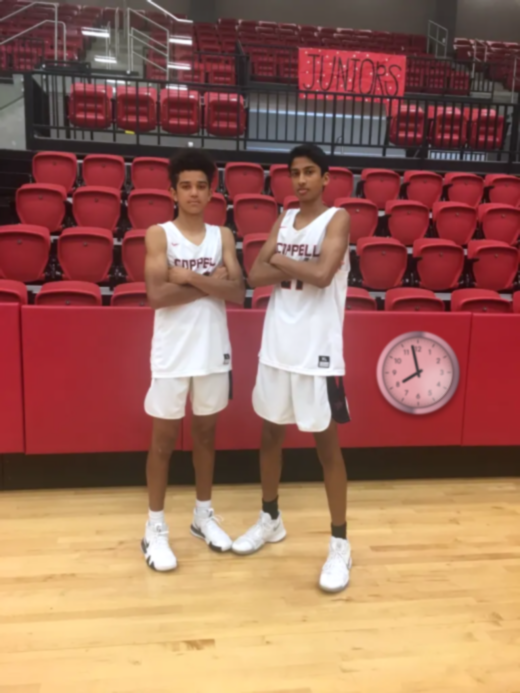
7:58
